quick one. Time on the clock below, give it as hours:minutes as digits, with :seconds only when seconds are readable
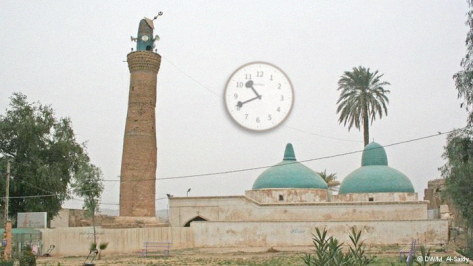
10:41
